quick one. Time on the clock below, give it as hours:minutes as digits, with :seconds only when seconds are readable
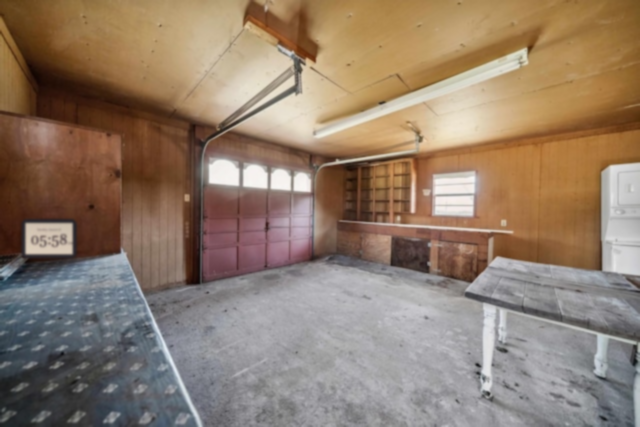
5:58
